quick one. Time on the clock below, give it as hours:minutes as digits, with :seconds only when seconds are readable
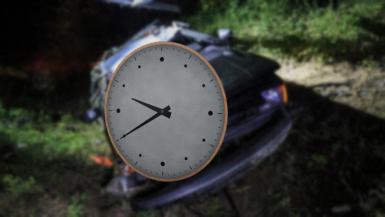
9:40
